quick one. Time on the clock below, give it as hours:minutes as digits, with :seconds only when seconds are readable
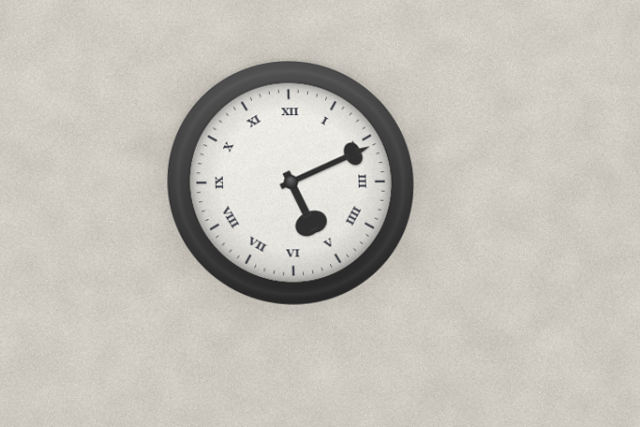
5:11
